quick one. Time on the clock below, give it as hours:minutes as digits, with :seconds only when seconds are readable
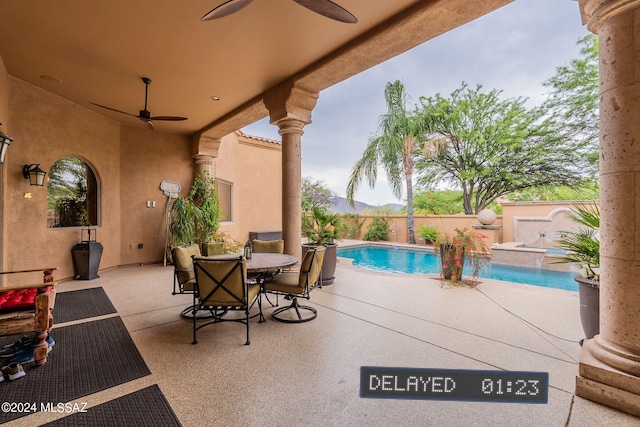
1:23
